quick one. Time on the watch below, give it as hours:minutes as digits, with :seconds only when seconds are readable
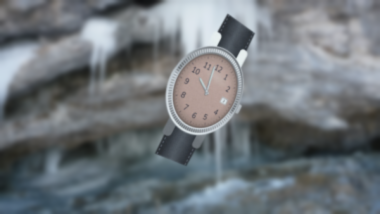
9:58
